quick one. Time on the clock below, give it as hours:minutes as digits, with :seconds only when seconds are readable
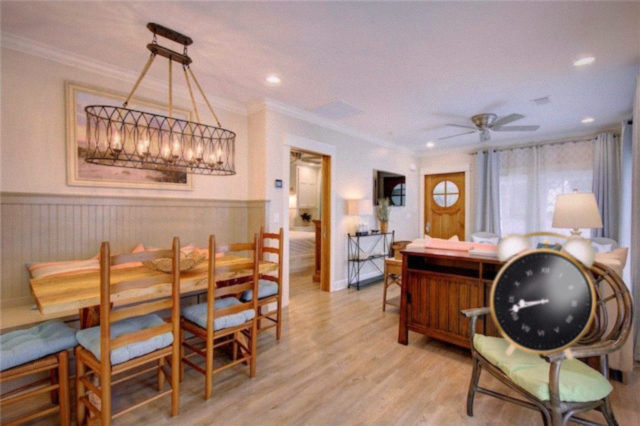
8:42
